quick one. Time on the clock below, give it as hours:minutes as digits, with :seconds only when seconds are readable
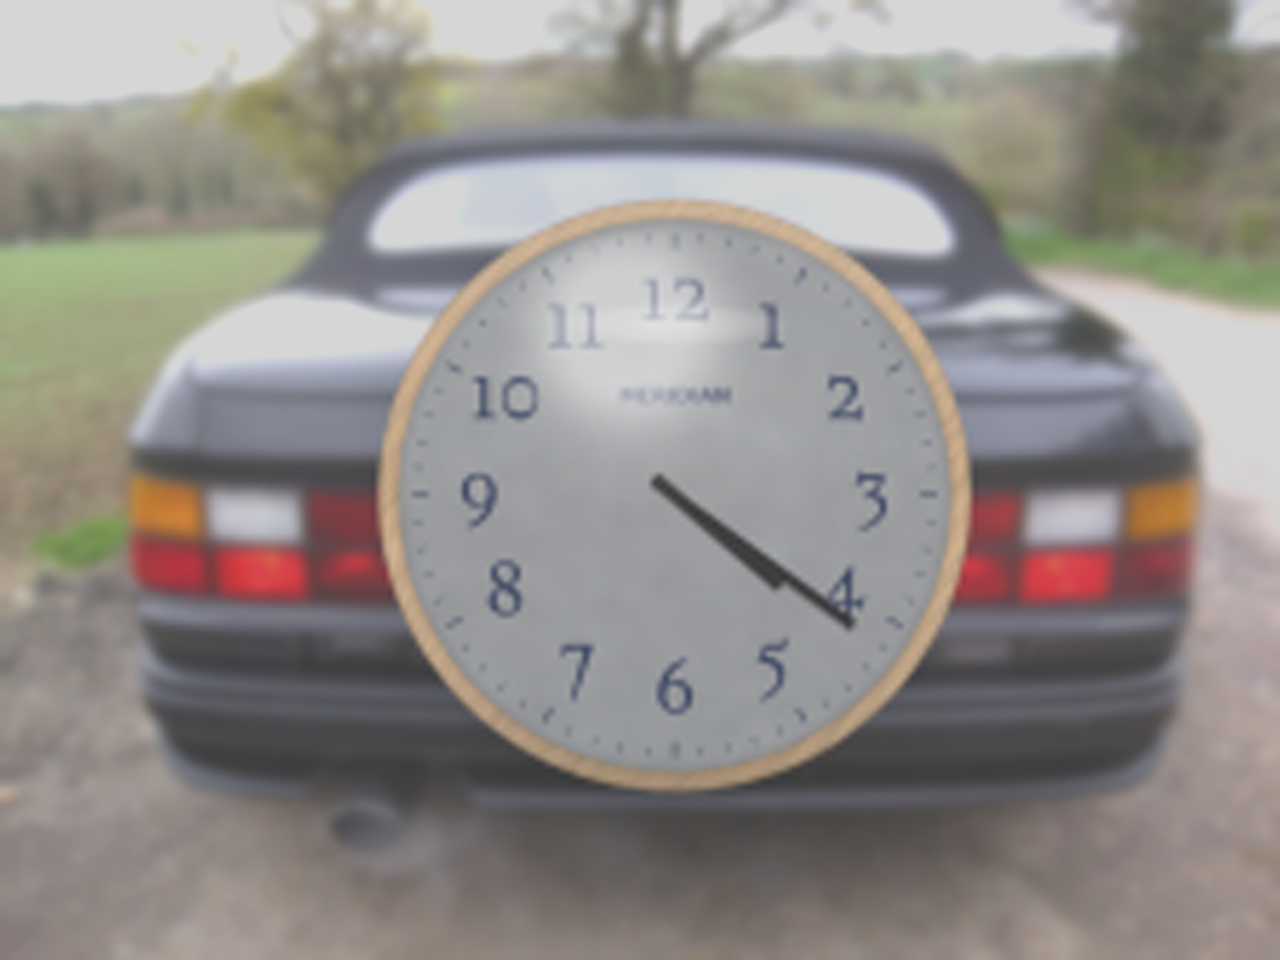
4:21
